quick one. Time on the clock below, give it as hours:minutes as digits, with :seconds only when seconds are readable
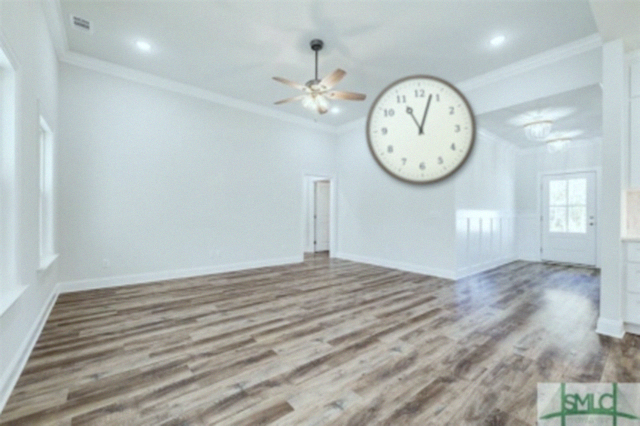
11:03
